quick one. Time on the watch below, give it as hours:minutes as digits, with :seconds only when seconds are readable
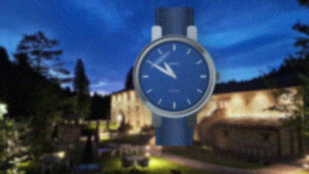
10:50
